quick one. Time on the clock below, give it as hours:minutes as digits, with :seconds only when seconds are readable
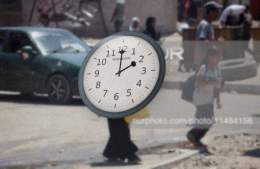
2:00
